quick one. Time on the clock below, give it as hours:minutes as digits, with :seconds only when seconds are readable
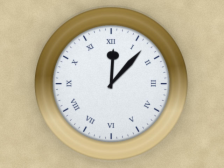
12:07
